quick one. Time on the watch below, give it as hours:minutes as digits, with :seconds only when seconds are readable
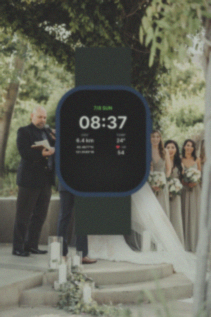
8:37
